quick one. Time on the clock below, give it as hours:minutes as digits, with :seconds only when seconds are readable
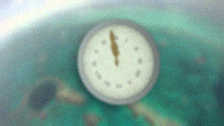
11:59
